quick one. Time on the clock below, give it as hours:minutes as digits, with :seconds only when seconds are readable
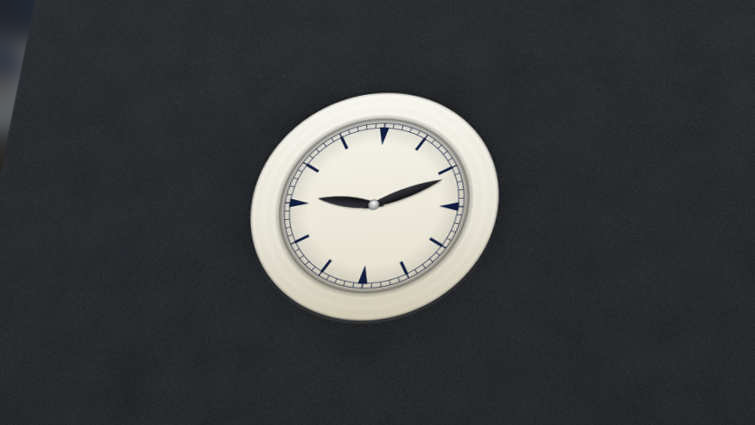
9:11
